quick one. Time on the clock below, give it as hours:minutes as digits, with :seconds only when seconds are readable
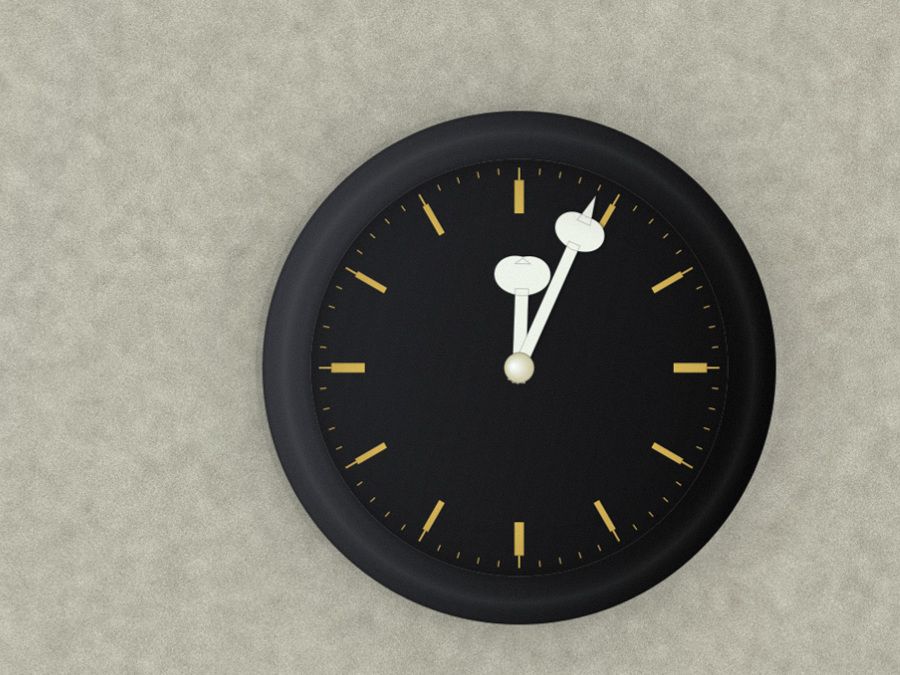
12:04
